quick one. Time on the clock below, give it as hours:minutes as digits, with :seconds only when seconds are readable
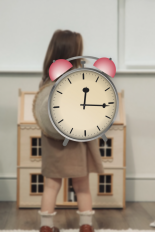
12:16
